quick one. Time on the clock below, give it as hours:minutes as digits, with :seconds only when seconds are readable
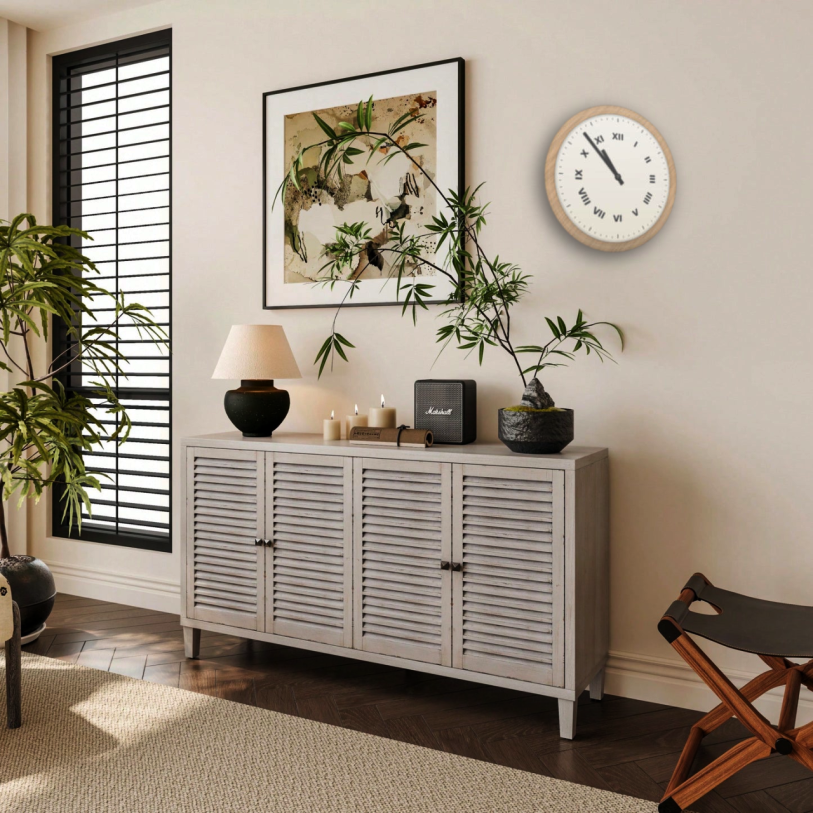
10:53
